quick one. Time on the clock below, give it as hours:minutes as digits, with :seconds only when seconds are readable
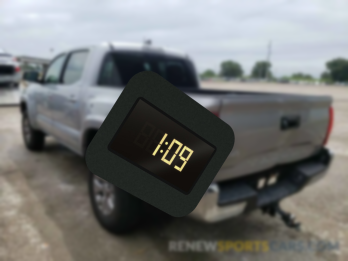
1:09
